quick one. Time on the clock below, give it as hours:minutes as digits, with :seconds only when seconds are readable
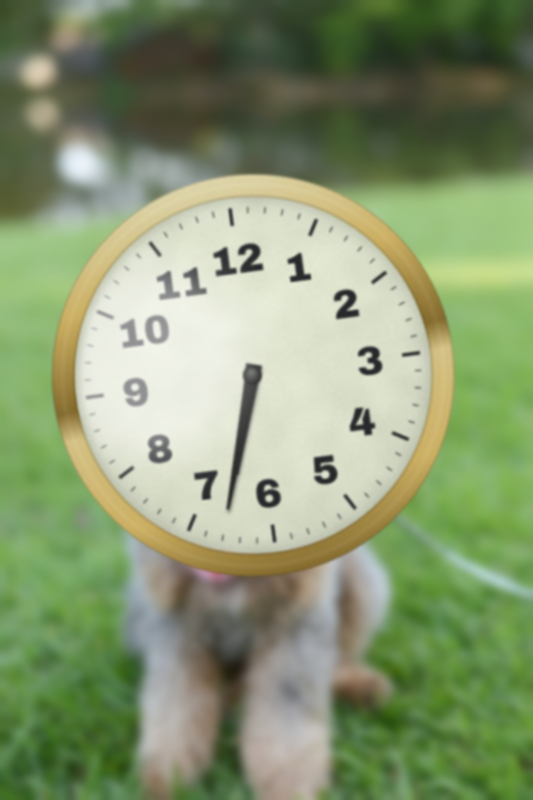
6:33
